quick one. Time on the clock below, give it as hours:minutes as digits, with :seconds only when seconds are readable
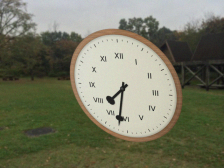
7:32
